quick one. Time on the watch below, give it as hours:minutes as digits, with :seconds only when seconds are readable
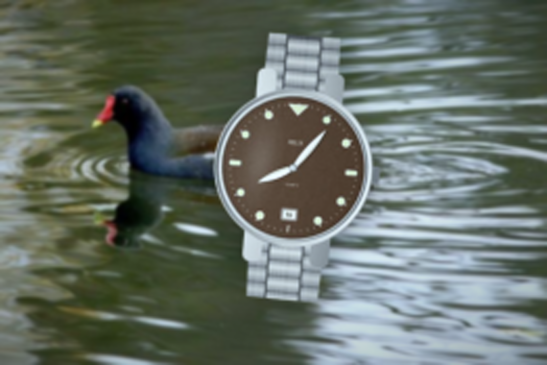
8:06
